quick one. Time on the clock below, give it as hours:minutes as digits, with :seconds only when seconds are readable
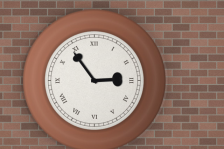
2:54
